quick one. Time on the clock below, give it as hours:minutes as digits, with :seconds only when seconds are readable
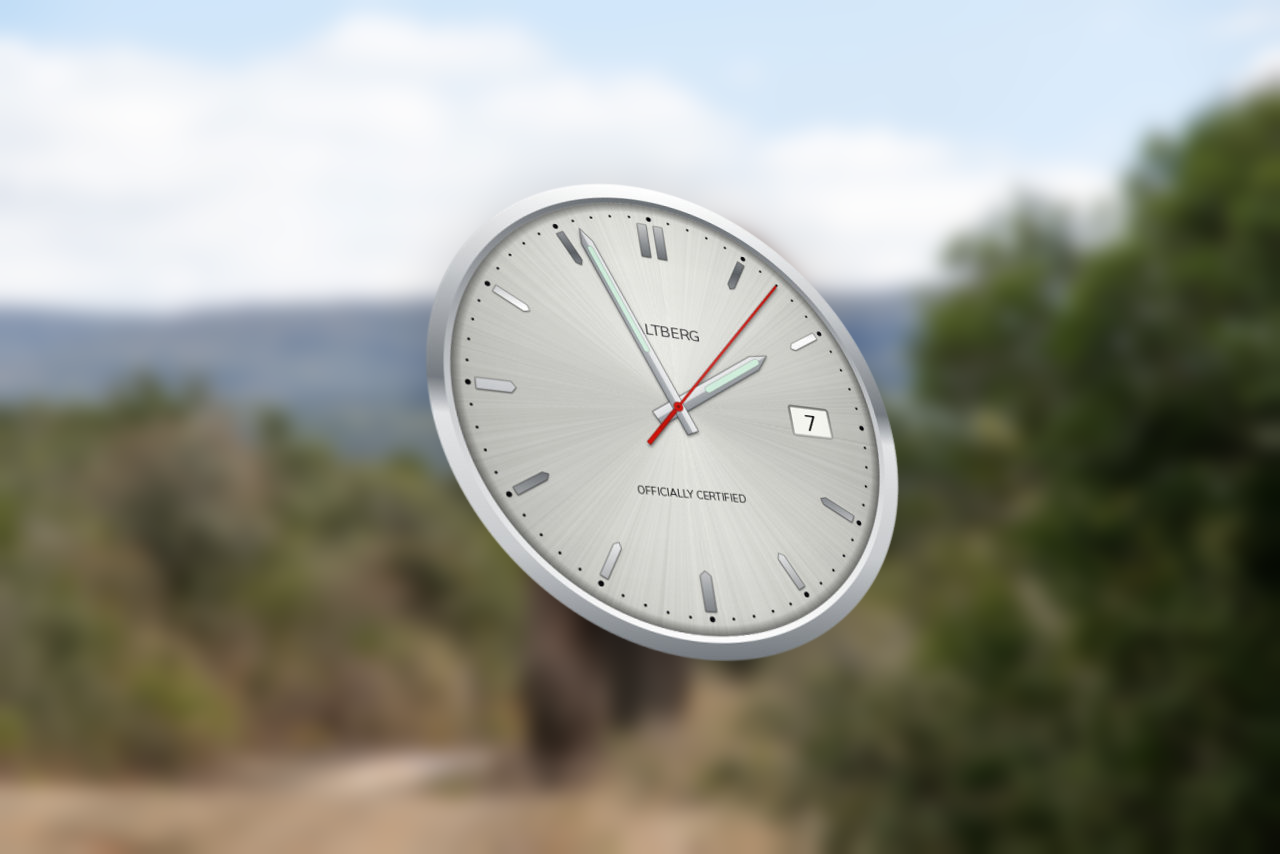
1:56:07
